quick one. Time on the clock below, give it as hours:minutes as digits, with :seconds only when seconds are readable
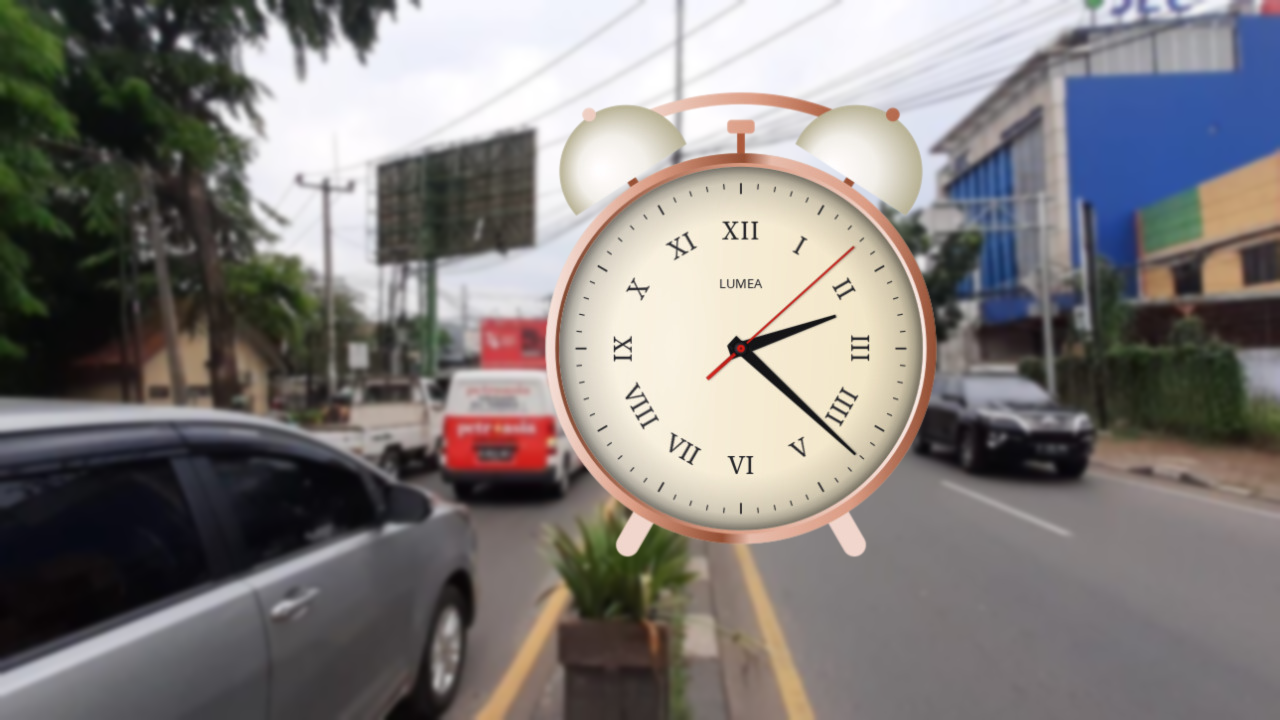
2:22:08
